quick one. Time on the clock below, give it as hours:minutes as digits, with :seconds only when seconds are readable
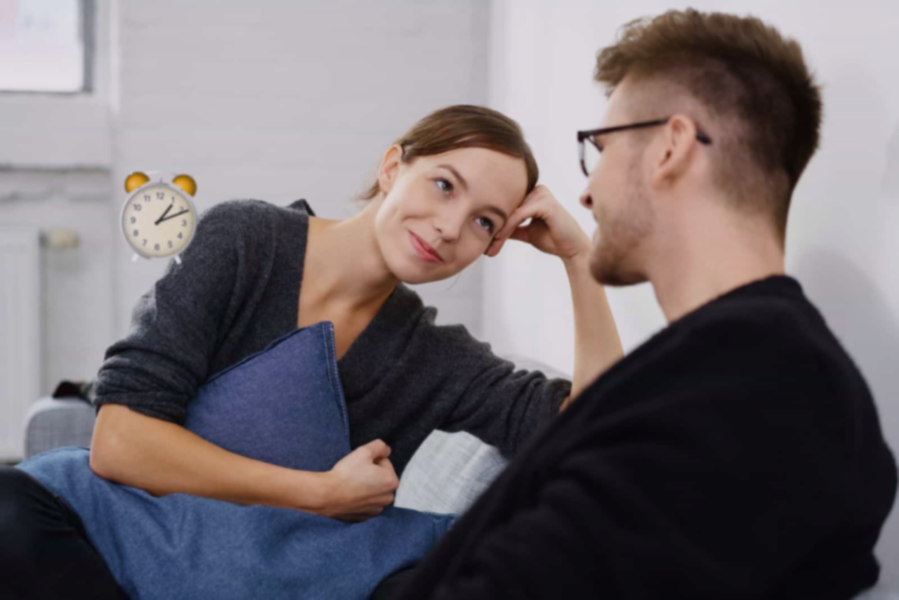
1:11
